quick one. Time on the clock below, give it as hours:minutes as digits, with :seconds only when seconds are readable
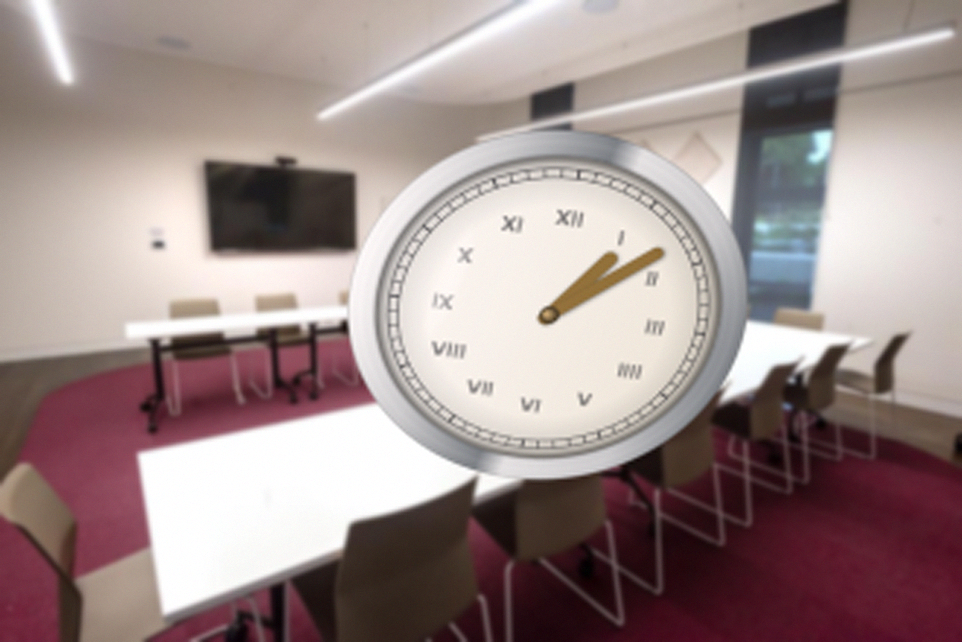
1:08
